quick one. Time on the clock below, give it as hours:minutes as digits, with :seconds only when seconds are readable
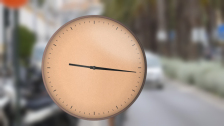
9:16
